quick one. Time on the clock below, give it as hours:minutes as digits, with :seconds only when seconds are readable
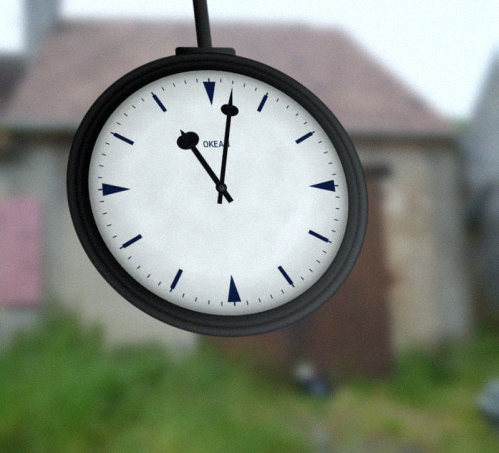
11:02
